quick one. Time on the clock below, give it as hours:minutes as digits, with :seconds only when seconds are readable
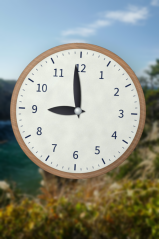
8:59
